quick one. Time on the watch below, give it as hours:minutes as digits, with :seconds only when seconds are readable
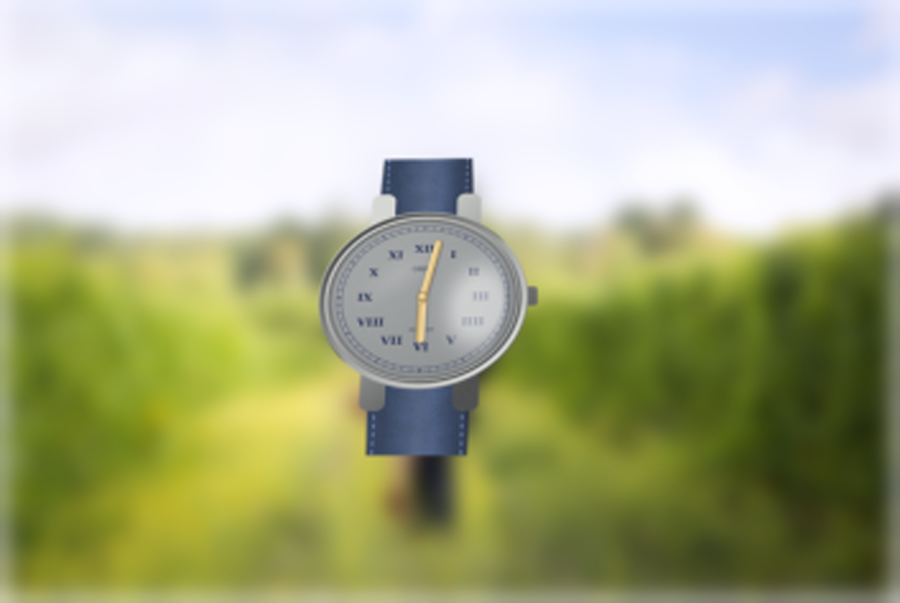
6:02
